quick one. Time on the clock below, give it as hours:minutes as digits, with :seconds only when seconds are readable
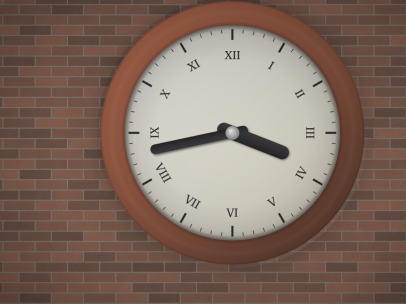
3:43
